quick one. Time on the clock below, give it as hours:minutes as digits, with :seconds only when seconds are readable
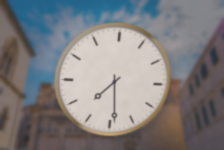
7:29
